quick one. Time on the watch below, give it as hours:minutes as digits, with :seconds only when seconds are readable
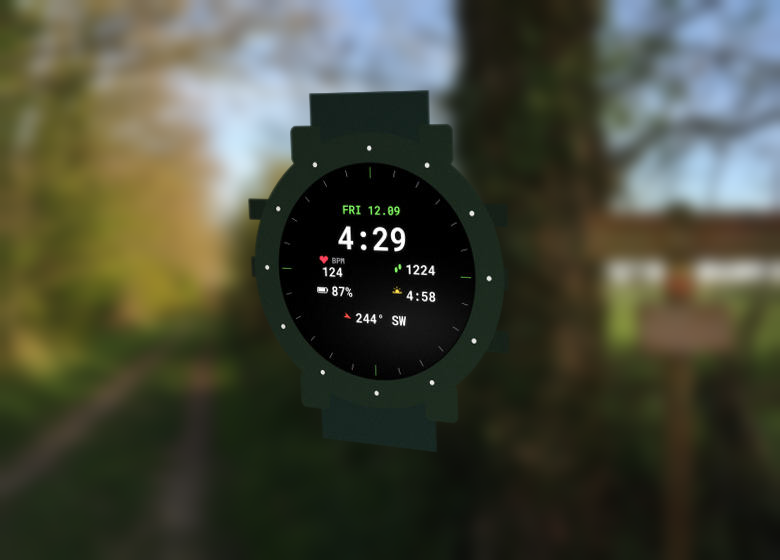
4:29
